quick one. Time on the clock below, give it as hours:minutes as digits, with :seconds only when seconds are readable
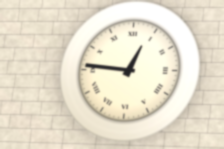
12:46
